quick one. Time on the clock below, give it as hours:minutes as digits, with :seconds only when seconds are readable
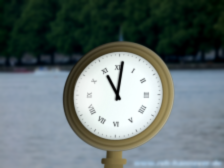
11:01
